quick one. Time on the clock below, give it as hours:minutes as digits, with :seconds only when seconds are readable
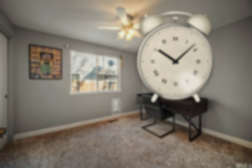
10:08
